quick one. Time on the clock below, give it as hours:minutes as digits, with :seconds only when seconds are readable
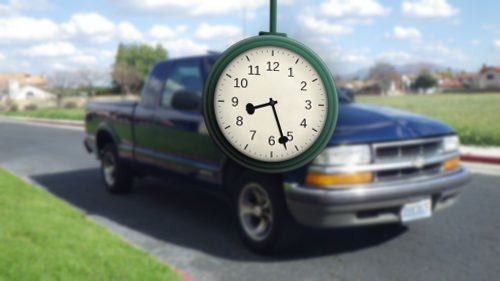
8:27
